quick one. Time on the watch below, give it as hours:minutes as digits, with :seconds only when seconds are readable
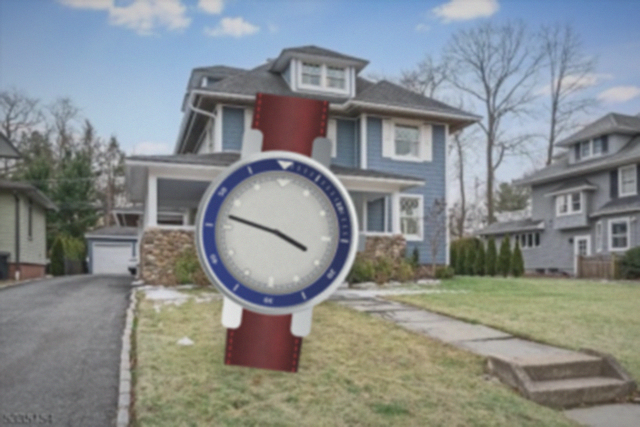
3:47
